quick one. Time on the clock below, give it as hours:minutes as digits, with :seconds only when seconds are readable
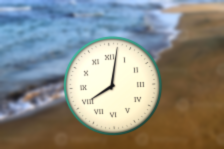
8:02
